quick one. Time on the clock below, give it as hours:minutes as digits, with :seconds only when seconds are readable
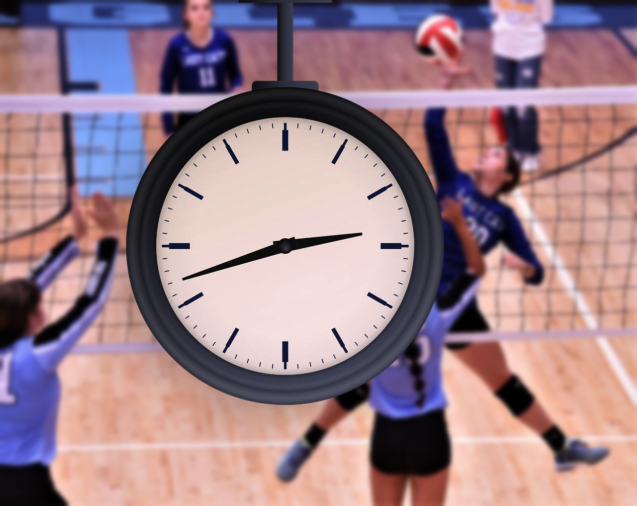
2:42
